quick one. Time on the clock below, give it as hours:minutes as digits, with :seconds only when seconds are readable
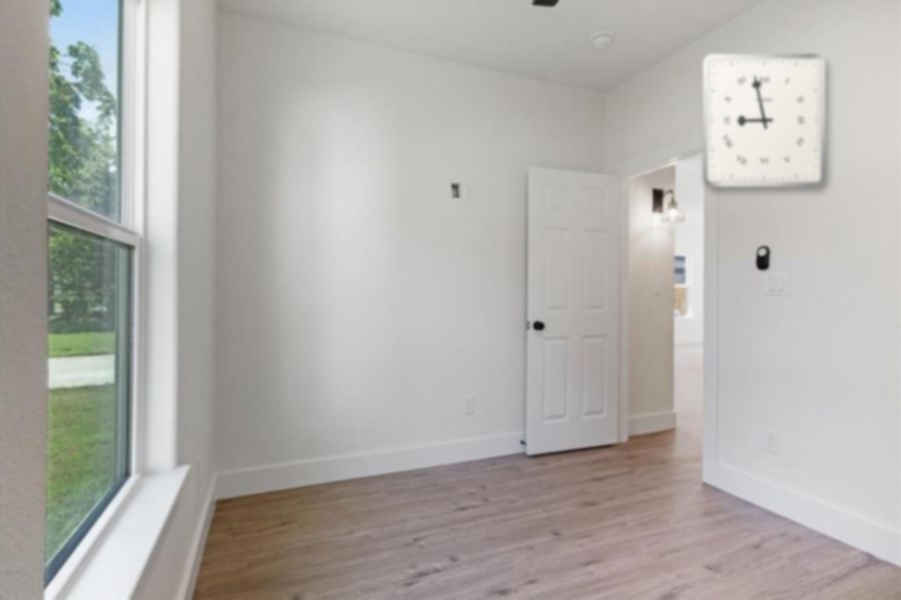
8:58
